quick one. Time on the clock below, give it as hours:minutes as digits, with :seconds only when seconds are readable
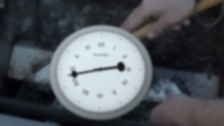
2:43
